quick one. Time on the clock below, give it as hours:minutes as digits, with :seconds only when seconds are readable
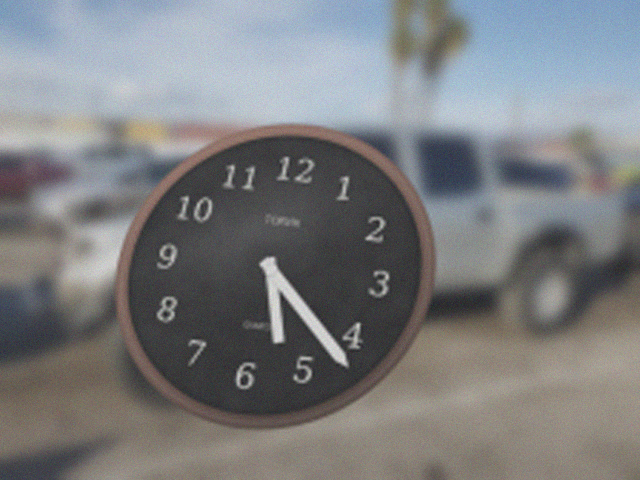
5:22
